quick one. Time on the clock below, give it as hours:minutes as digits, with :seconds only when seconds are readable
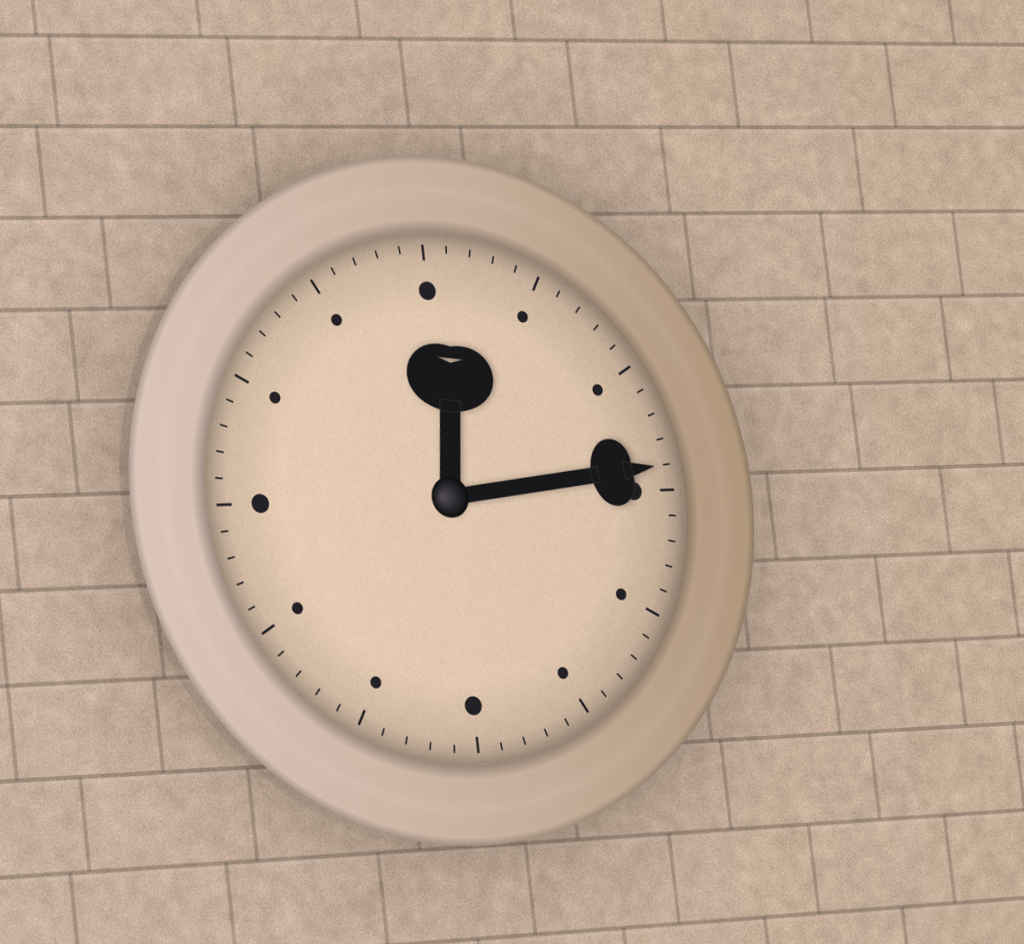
12:14
